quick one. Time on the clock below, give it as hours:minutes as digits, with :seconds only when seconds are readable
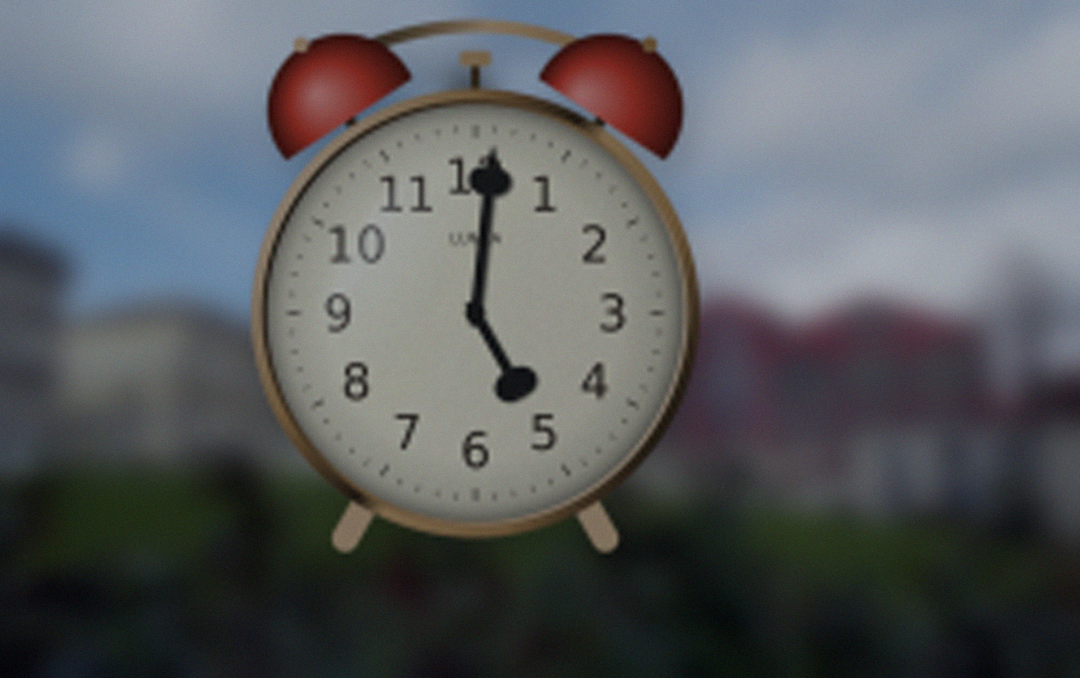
5:01
